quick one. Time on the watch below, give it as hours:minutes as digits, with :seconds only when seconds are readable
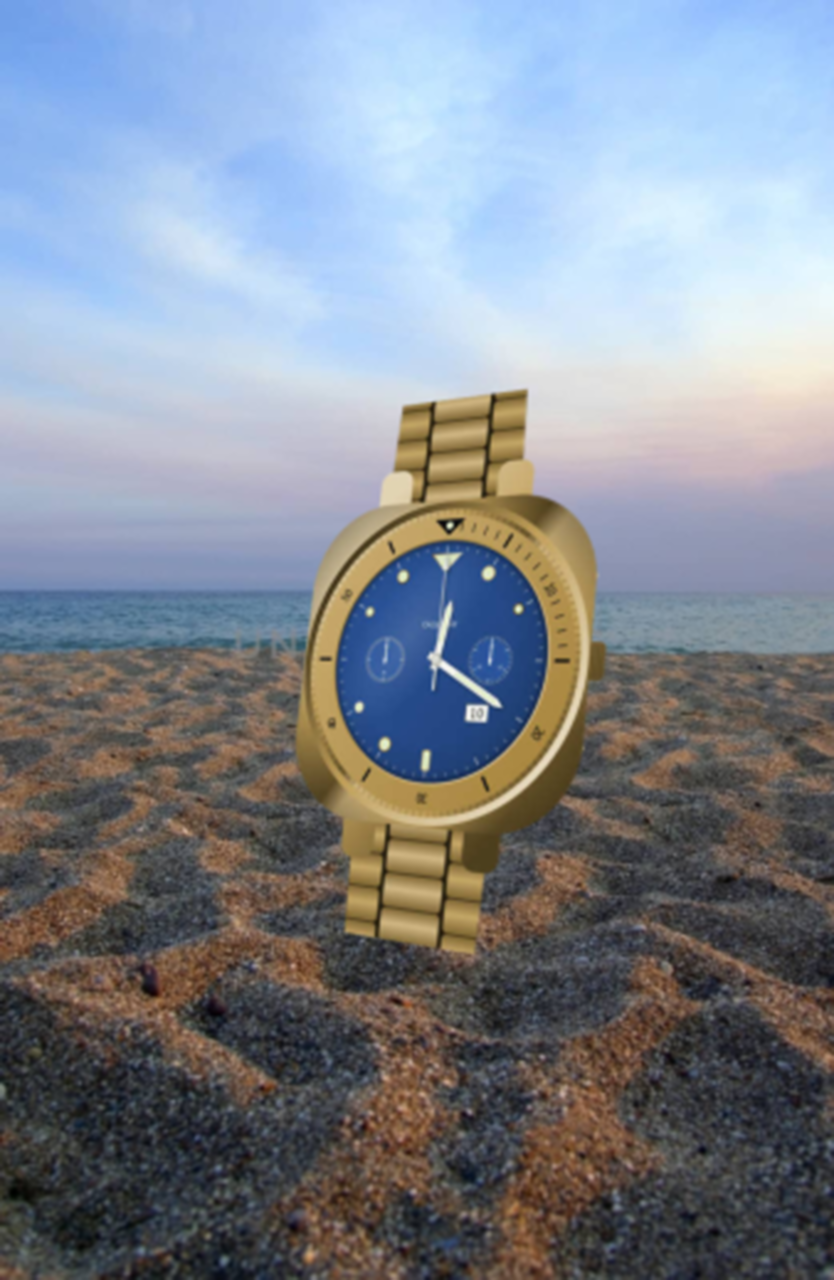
12:20
